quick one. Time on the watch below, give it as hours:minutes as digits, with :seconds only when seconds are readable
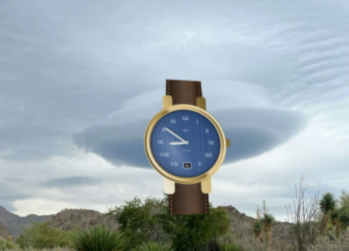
8:51
